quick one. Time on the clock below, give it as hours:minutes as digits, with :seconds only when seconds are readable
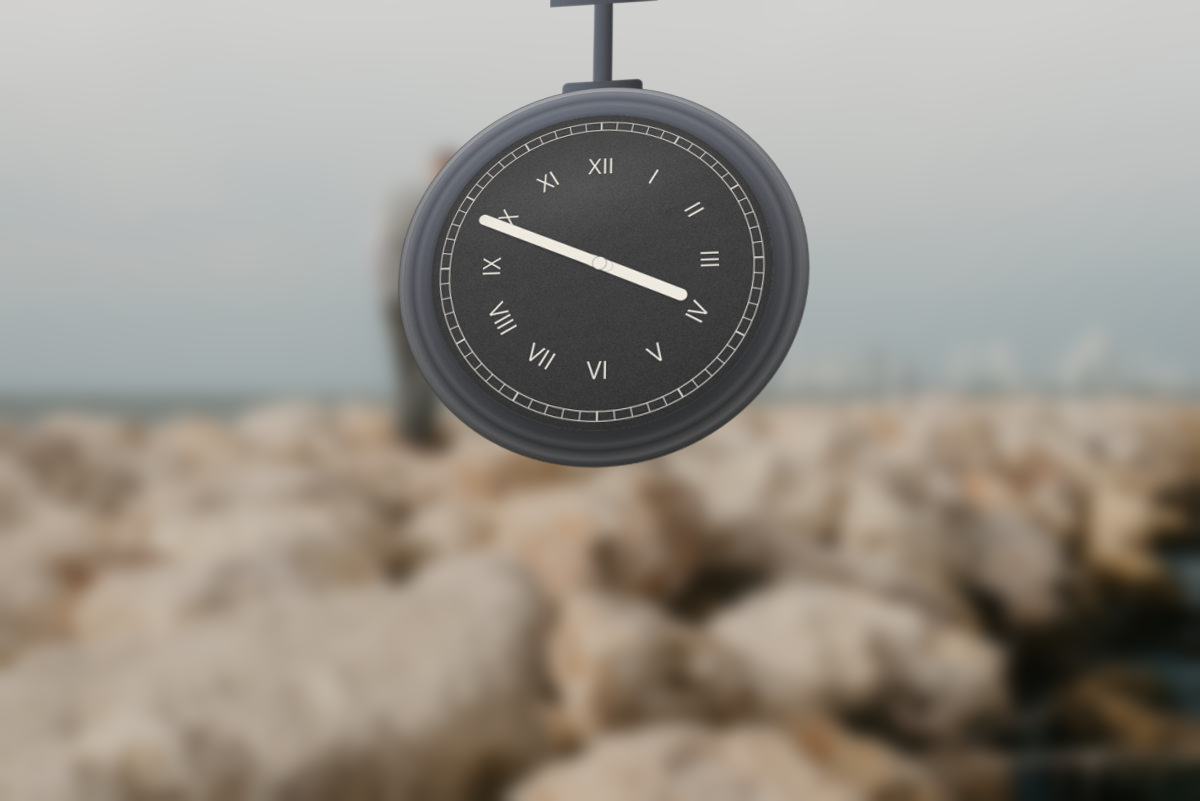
3:49
